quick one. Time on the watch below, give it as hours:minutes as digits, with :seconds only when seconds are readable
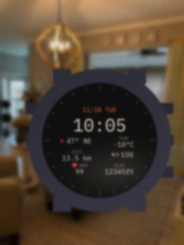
10:05
